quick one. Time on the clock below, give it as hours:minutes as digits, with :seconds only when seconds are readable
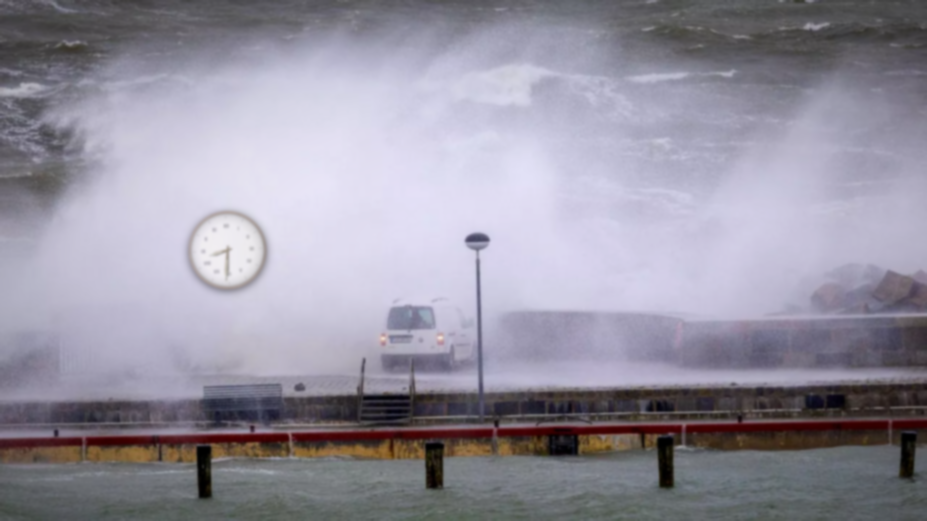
8:31
